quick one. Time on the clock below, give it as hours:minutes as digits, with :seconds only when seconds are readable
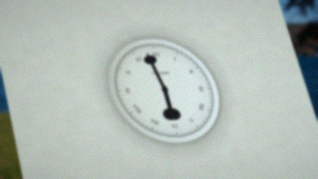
5:58
